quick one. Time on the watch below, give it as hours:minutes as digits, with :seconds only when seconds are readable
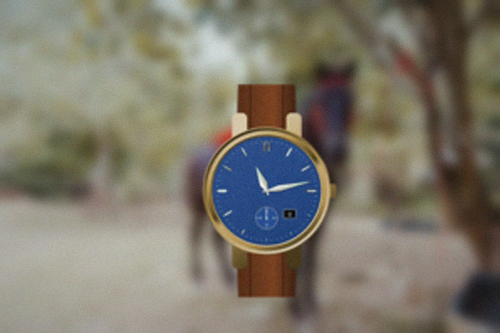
11:13
